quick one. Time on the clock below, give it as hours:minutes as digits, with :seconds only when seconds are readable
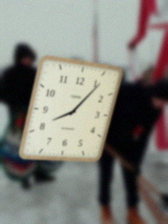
8:06
